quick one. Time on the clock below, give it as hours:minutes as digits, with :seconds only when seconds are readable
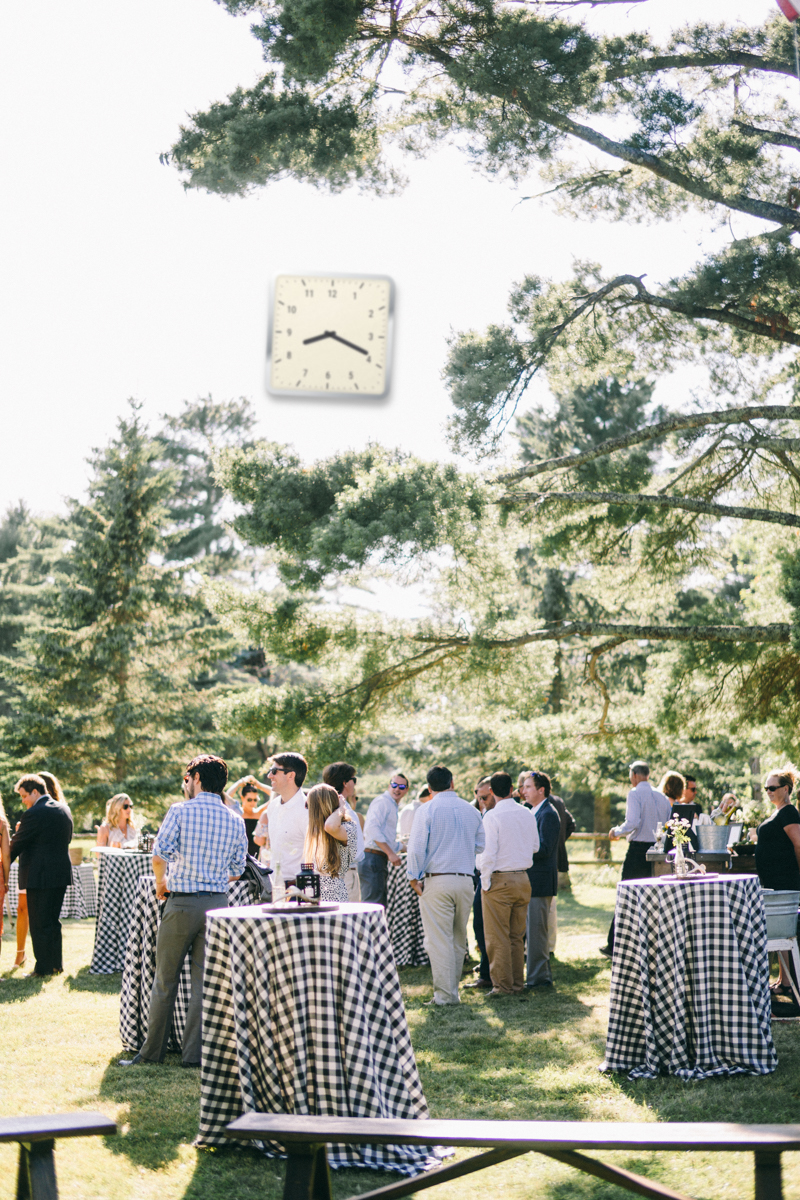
8:19
